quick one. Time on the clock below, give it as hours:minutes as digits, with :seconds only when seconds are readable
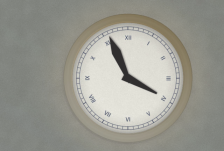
3:56
